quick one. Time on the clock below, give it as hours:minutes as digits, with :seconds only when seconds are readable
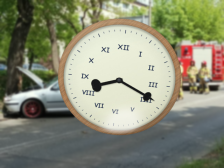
8:19
